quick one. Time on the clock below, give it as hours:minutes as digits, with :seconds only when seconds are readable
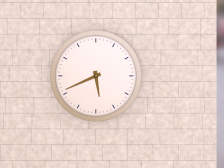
5:41
